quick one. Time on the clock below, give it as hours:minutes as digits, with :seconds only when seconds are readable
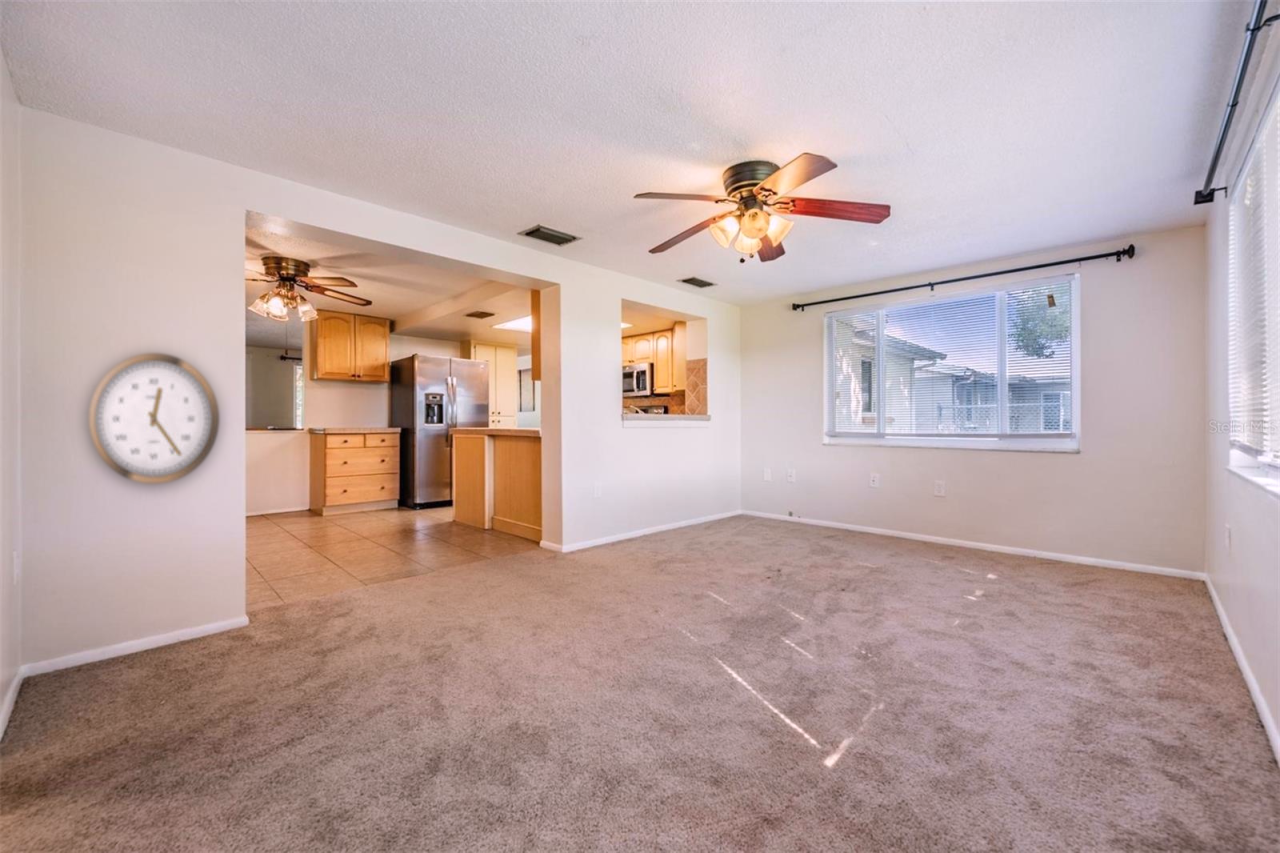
12:24
